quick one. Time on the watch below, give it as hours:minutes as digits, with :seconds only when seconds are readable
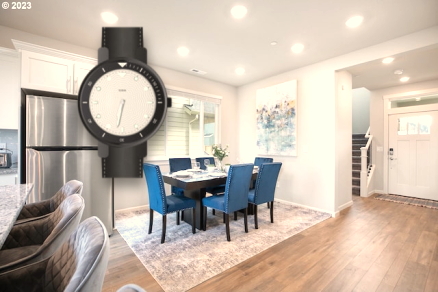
6:32
